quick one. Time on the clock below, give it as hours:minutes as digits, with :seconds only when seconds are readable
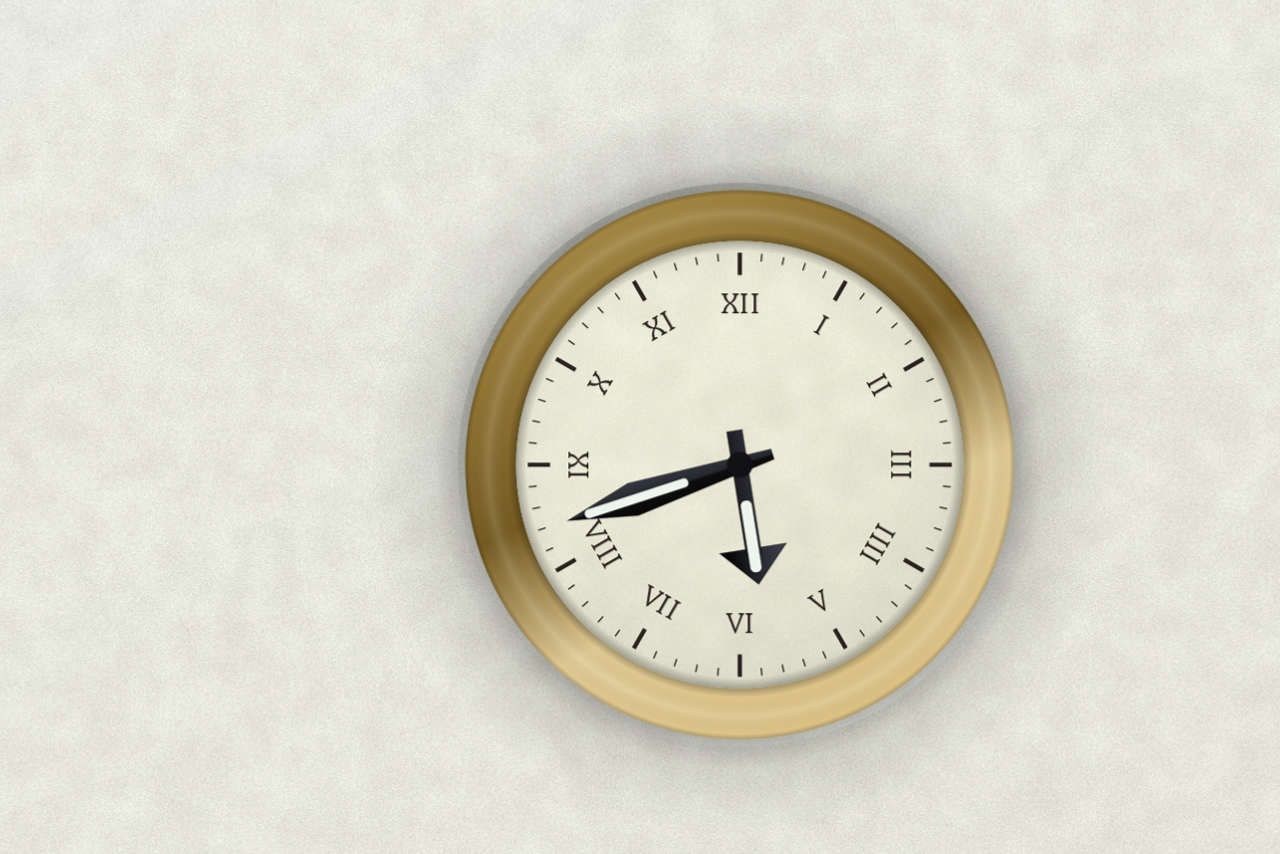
5:42
